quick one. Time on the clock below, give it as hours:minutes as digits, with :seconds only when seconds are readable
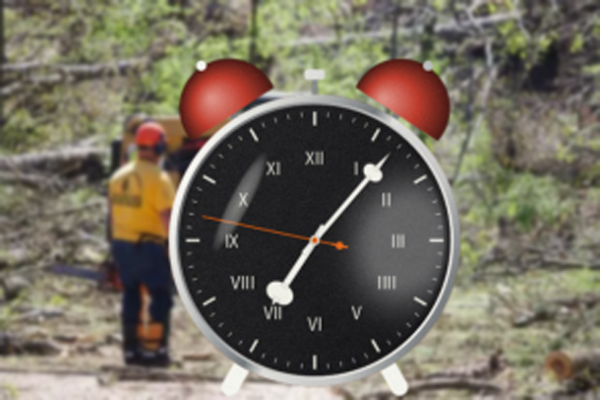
7:06:47
